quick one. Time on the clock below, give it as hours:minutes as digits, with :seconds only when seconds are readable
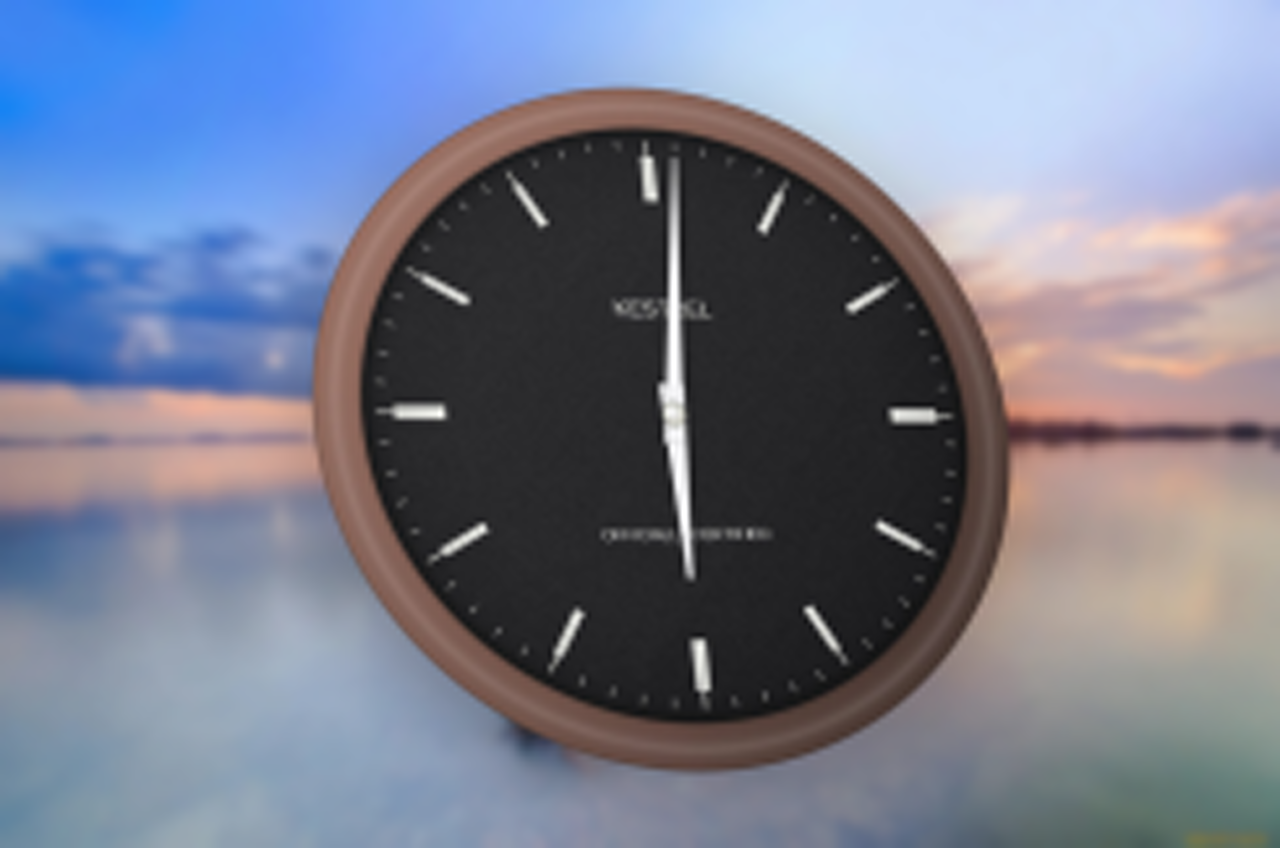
6:01
